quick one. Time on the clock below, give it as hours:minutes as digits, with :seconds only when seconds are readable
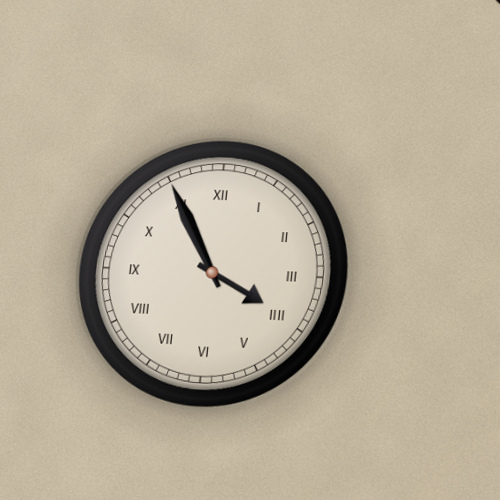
3:55
